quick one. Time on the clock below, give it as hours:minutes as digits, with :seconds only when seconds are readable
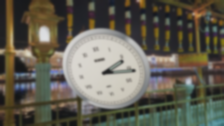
2:16
